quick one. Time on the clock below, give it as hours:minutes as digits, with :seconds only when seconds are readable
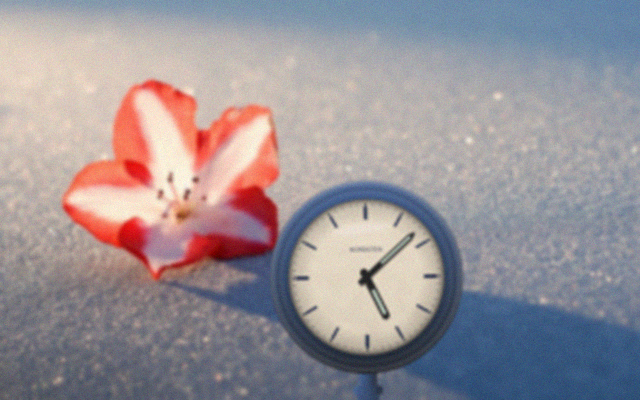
5:08
